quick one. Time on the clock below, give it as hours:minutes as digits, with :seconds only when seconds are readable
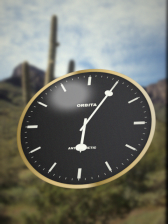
6:05
